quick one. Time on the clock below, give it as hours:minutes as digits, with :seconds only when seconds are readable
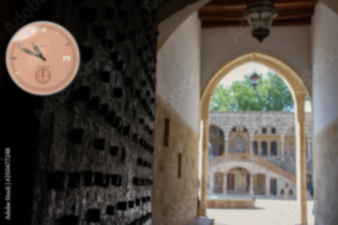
10:49
